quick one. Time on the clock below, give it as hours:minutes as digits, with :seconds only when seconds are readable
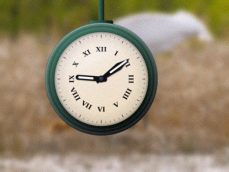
9:09
